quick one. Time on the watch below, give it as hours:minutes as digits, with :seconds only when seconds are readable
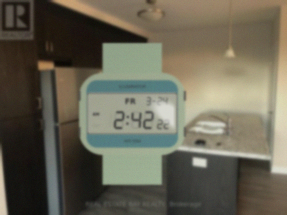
2:42
